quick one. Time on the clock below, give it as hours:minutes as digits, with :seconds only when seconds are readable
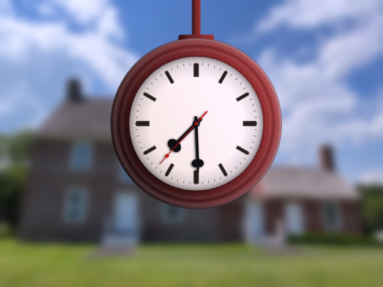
7:29:37
